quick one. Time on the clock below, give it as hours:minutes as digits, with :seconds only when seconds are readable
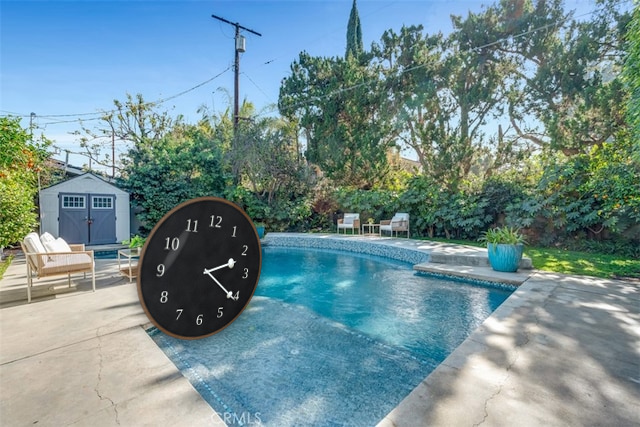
2:21
